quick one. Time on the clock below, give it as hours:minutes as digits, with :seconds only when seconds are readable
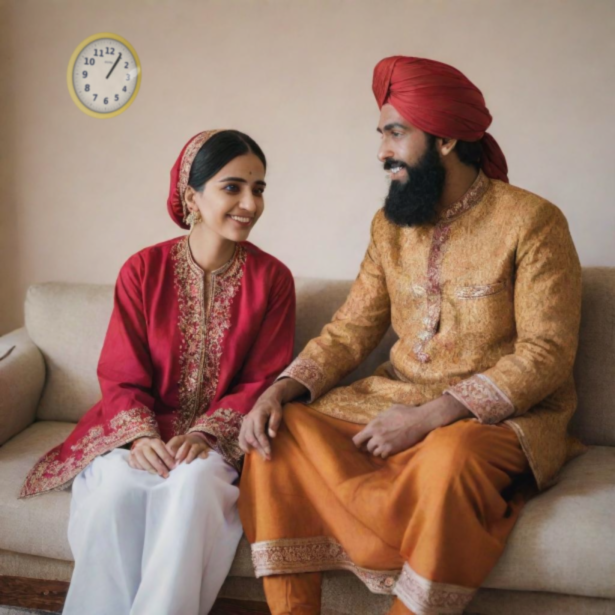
1:05
